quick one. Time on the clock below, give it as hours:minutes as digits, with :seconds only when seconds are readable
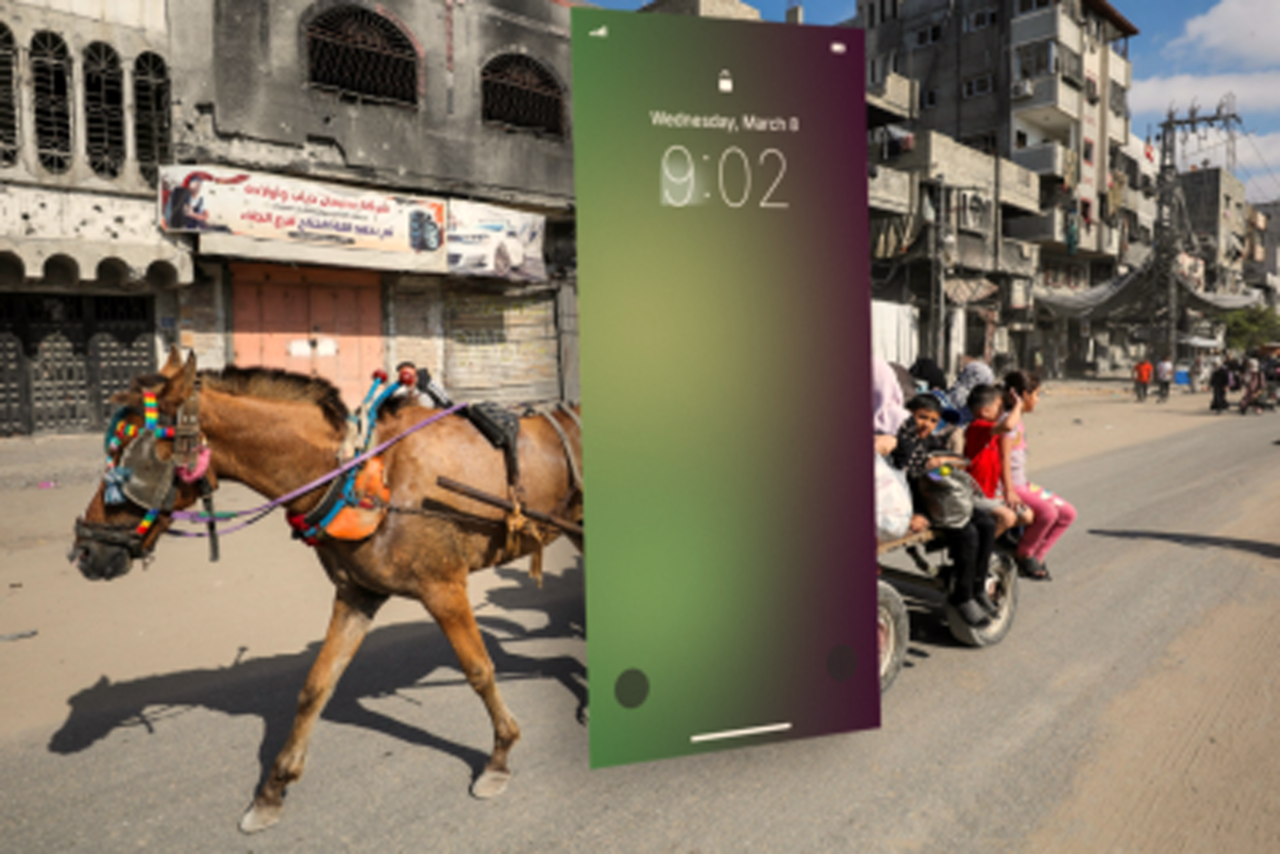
9:02
